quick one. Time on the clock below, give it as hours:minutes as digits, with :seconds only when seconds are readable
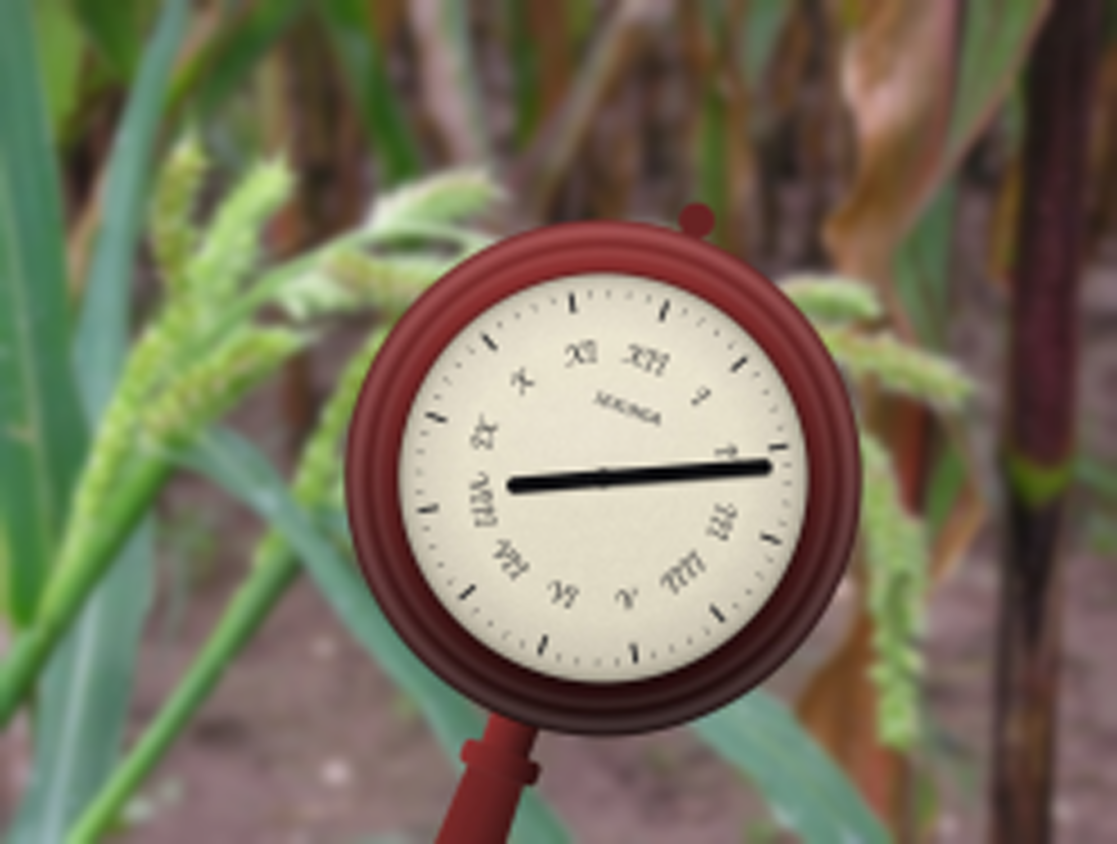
8:11
